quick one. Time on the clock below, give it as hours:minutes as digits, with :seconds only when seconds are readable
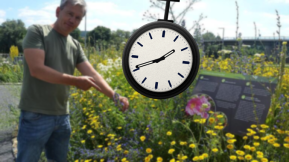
1:41
